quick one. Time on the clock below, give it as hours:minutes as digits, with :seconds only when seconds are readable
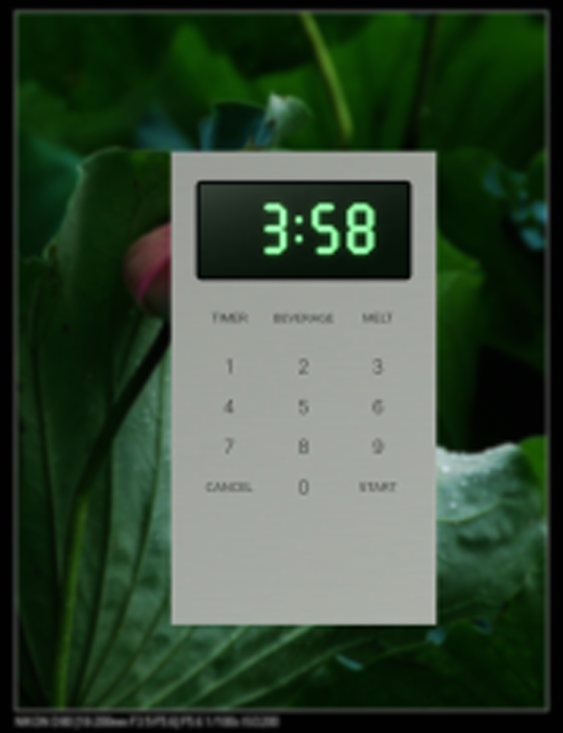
3:58
